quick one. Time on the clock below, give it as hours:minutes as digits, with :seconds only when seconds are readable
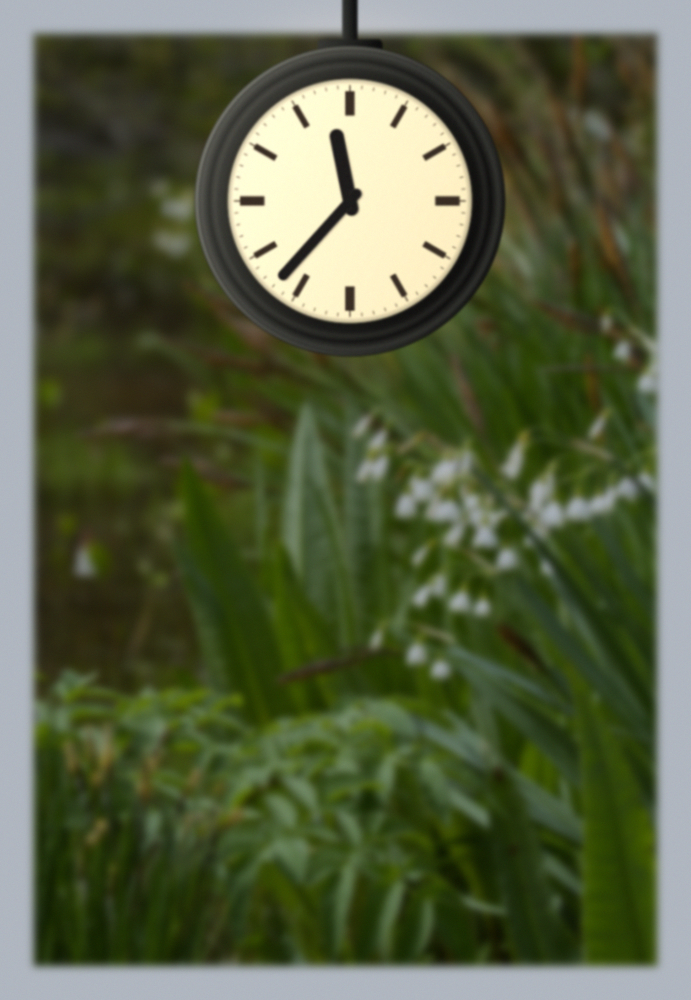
11:37
